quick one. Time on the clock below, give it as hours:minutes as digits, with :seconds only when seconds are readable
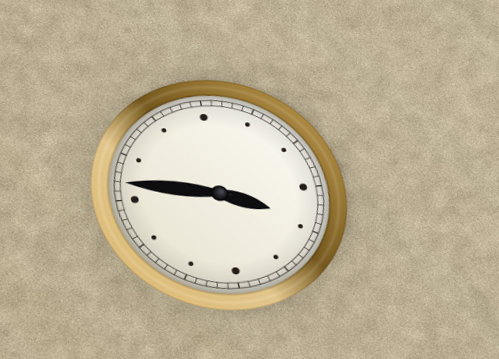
3:47
